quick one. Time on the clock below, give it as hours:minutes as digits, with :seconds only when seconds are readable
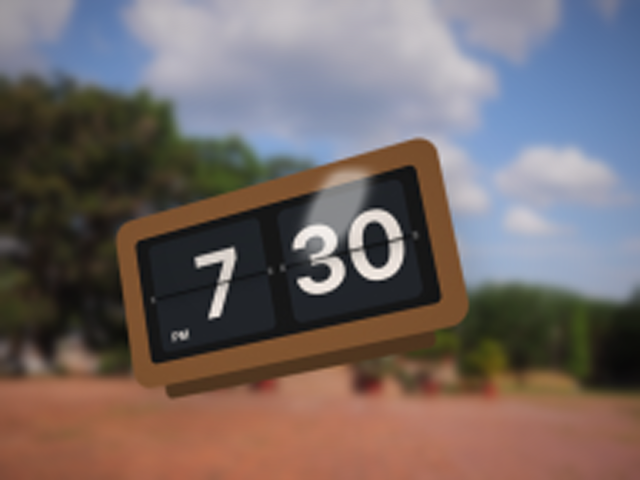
7:30
